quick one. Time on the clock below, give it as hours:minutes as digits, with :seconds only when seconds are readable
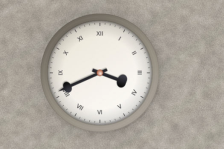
3:41
